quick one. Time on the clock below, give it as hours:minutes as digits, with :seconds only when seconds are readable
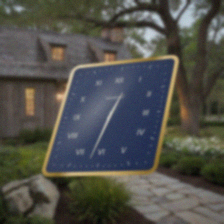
12:32
